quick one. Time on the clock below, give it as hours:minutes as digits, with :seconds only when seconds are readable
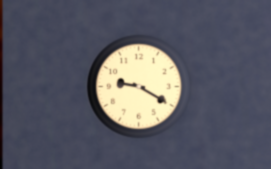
9:20
